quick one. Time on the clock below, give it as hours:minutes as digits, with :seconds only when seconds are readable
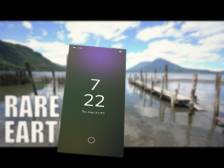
7:22
